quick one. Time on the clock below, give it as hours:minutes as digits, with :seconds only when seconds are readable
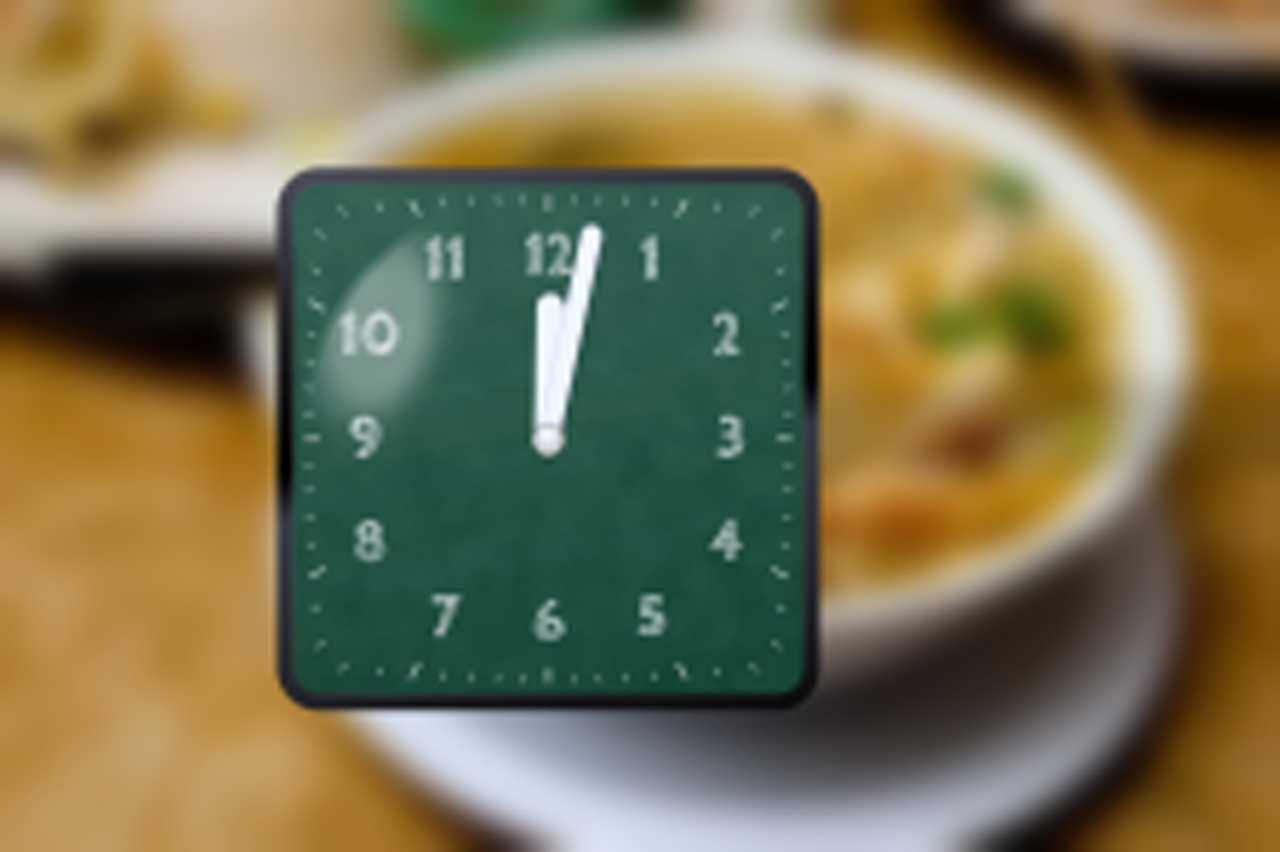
12:02
